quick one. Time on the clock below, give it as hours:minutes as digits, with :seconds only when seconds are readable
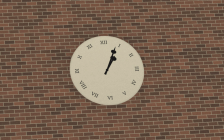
1:04
